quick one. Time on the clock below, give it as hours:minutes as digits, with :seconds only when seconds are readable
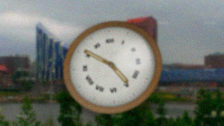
4:51
